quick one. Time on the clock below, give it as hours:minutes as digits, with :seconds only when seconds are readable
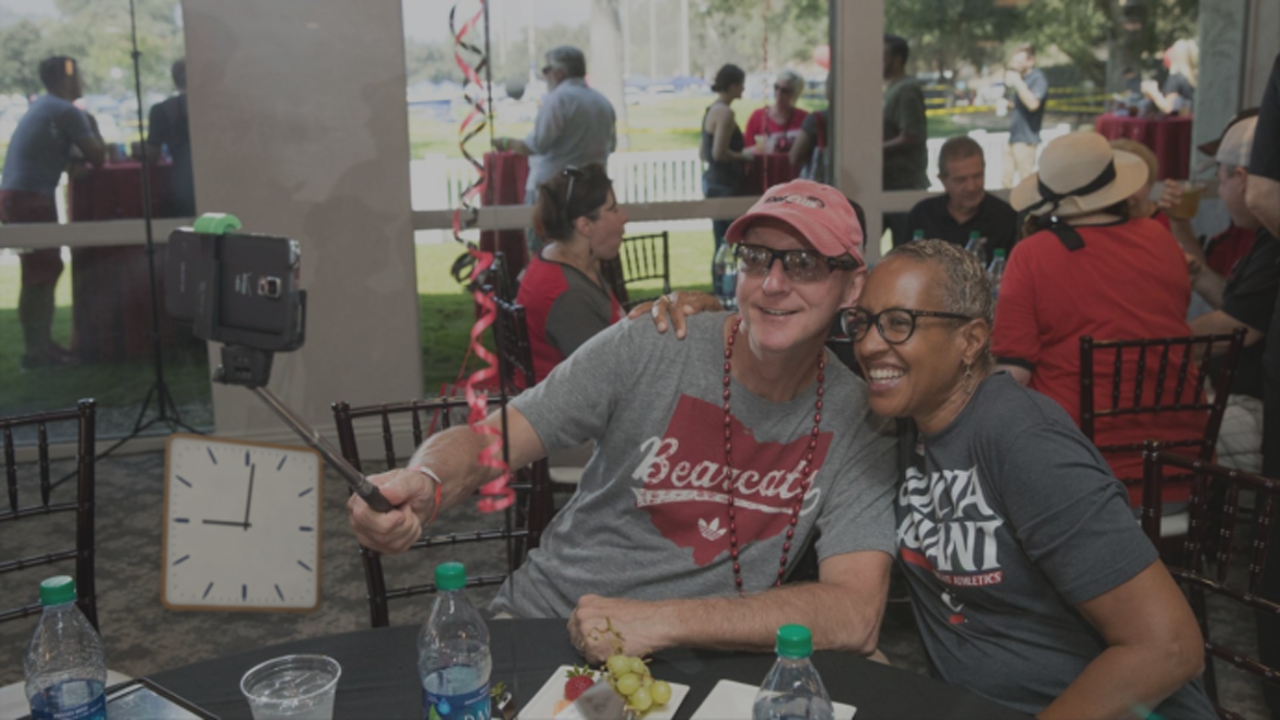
9:01
